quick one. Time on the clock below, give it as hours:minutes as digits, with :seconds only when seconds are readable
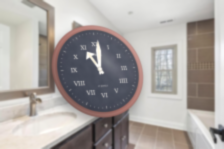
11:01
